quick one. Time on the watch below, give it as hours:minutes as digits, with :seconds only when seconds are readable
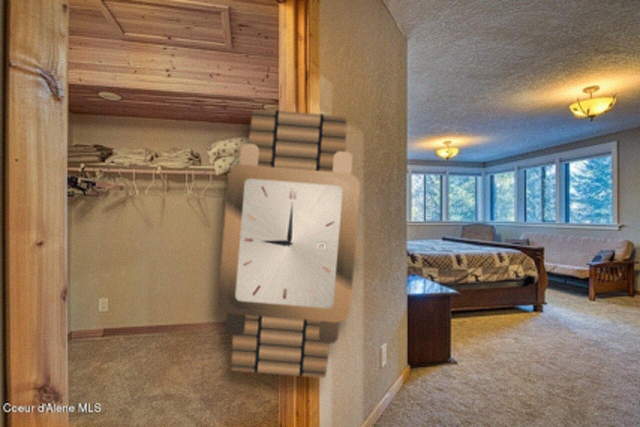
9:00
